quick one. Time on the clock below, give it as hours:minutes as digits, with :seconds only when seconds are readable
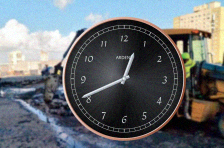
12:41
